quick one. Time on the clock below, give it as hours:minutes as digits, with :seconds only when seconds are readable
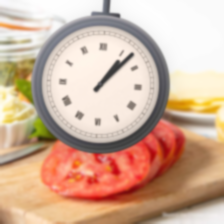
1:07
